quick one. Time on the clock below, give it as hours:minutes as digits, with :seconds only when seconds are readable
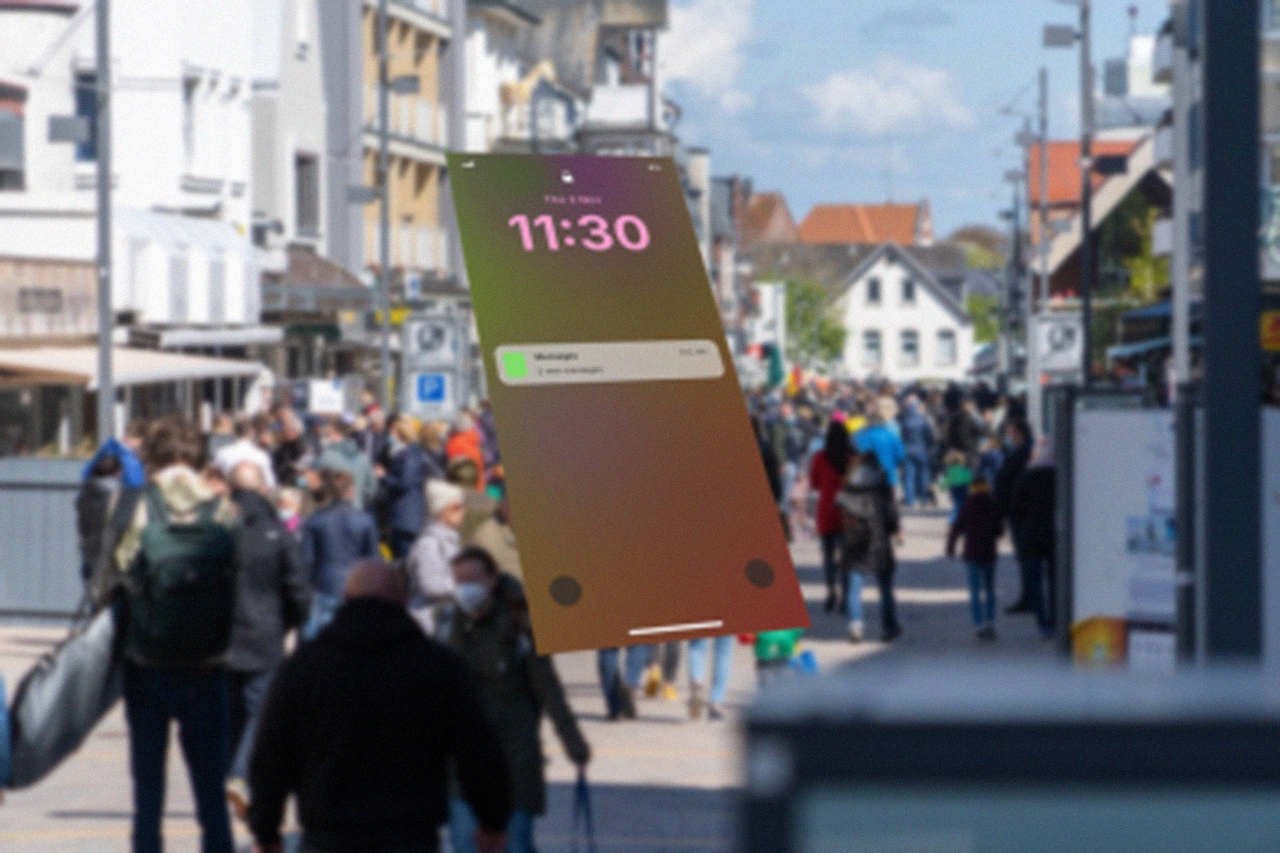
11:30
